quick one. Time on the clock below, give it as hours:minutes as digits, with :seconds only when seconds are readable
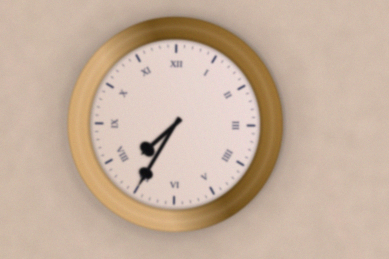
7:35
